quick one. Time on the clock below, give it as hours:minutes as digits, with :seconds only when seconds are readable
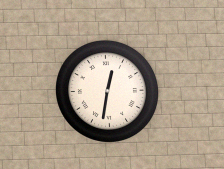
12:32
